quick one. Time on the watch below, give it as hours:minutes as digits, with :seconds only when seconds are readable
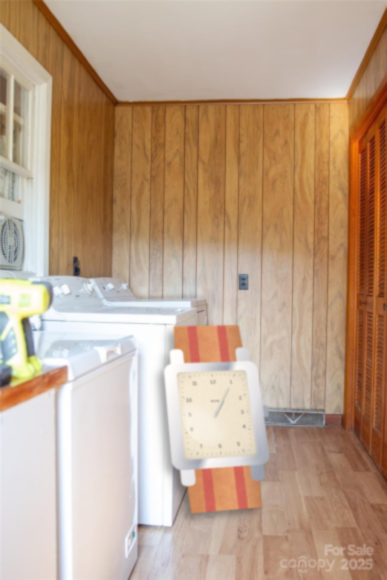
1:05
